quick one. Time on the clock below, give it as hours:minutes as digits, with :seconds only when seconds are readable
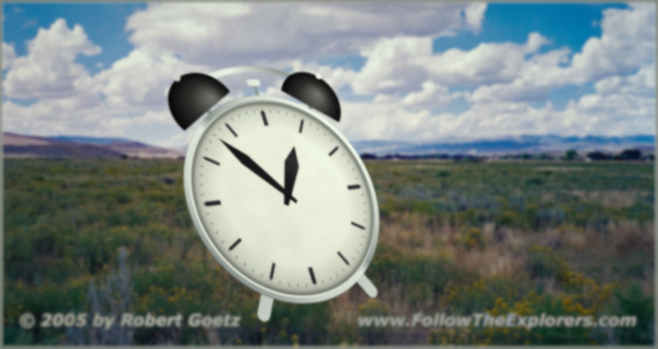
12:53
